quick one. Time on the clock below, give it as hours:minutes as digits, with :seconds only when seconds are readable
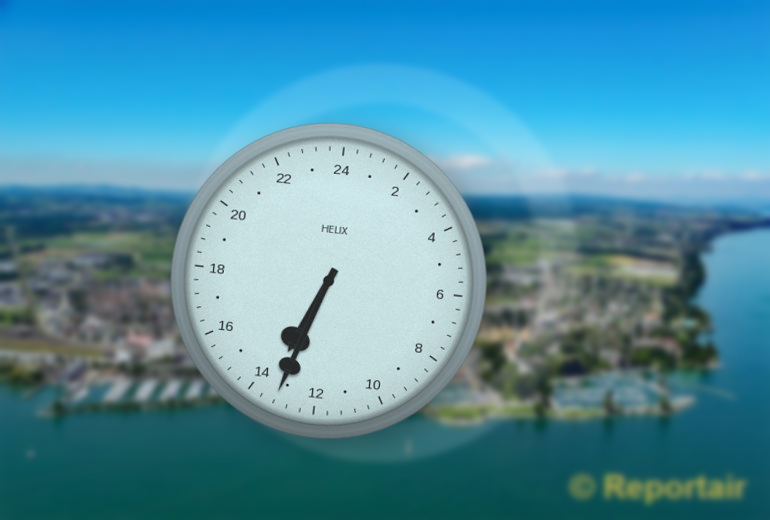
13:33
